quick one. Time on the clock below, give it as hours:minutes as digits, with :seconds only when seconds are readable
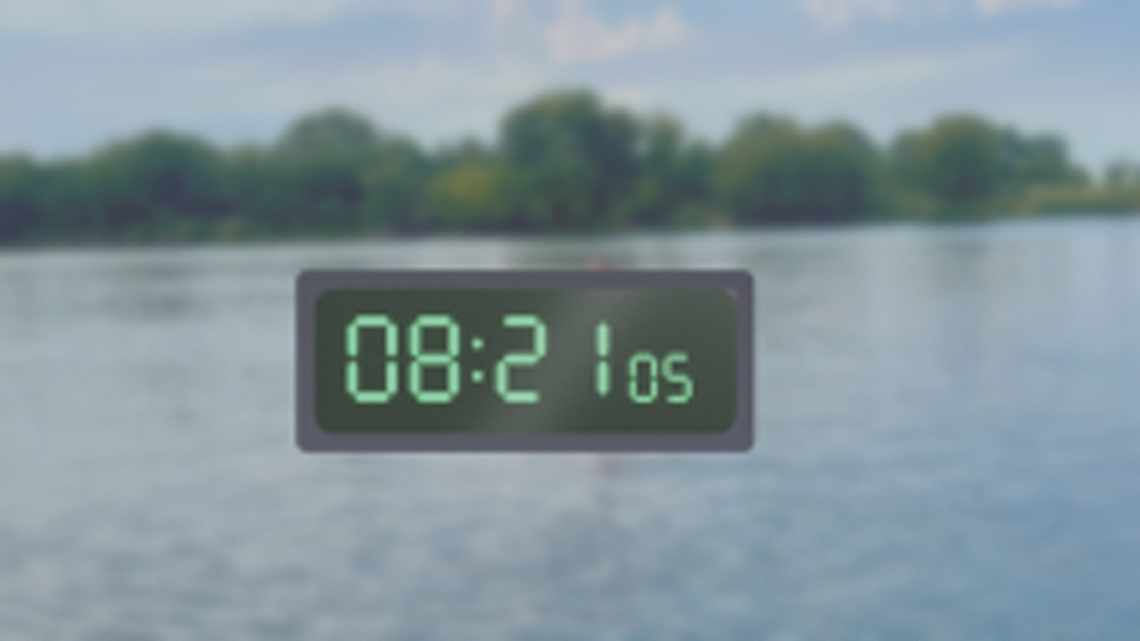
8:21:05
